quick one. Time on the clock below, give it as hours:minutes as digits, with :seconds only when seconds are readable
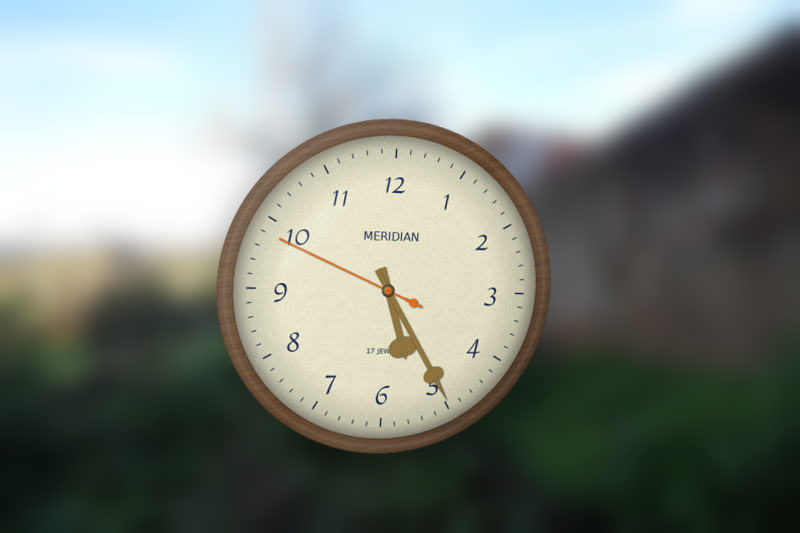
5:24:49
